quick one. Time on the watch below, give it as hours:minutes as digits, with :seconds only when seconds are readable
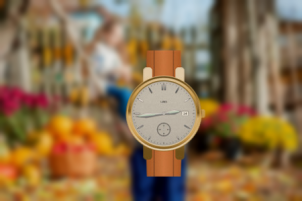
2:44
